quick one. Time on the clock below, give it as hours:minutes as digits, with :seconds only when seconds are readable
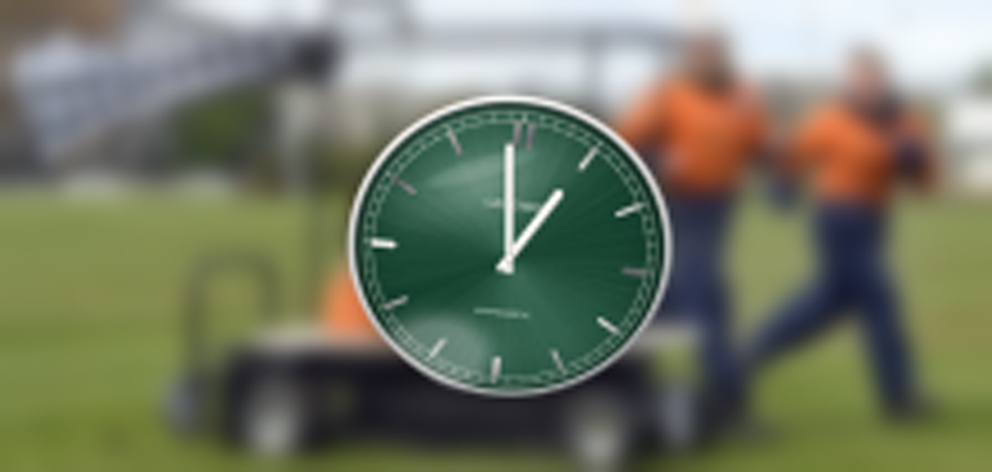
12:59
